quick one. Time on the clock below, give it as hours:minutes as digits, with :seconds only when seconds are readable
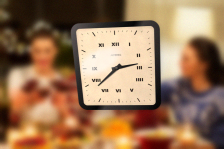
2:38
